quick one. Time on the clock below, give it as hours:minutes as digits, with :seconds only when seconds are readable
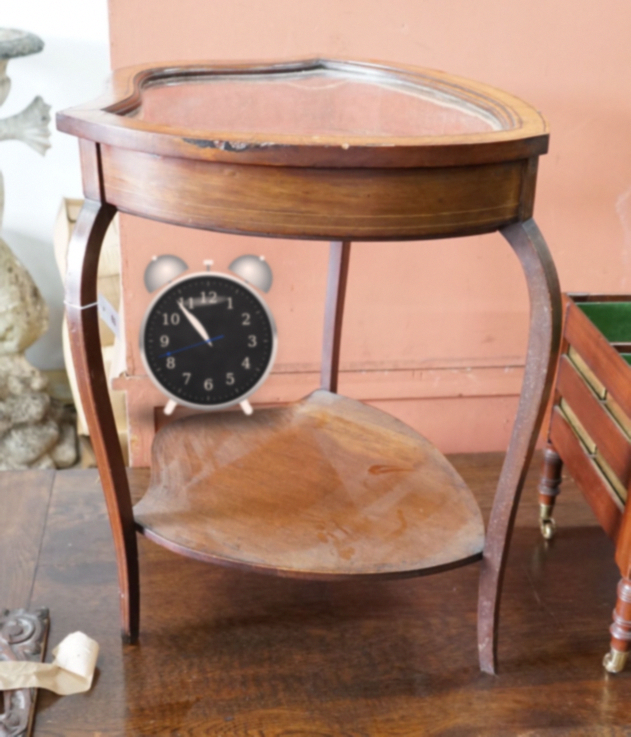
10:53:42
